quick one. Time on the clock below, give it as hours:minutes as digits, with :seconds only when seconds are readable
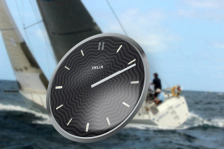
2:11
